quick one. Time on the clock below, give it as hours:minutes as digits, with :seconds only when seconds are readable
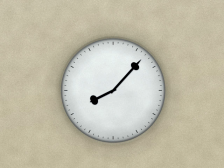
8:07
